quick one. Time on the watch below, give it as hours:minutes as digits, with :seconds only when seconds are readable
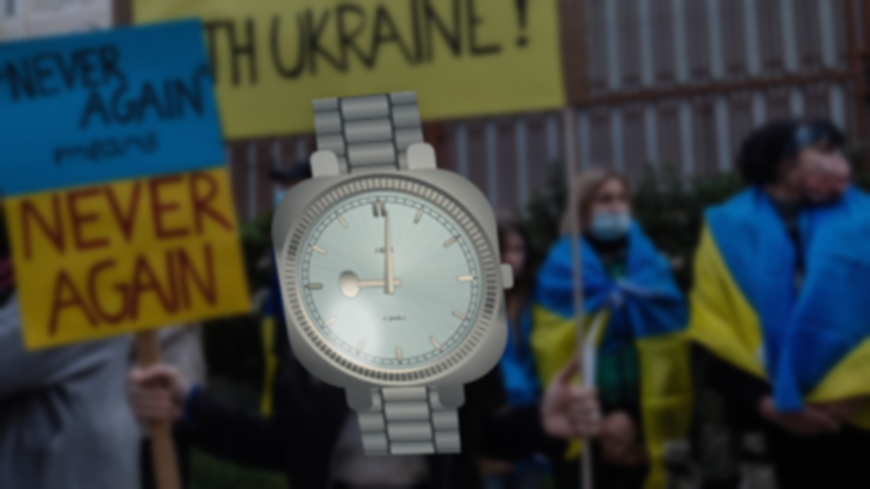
9:01
